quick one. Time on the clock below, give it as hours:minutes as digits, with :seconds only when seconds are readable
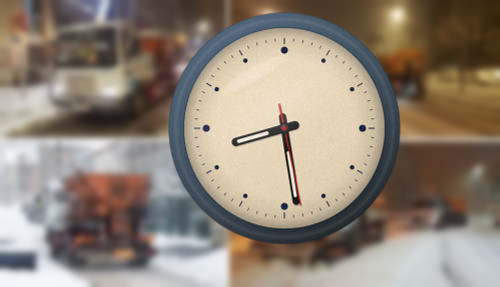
8:28:28
